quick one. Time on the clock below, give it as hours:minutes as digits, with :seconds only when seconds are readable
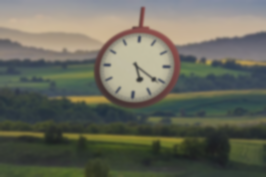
5:21
